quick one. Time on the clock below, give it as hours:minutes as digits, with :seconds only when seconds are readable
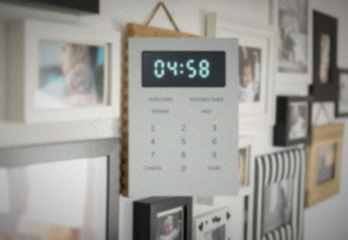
4:58
